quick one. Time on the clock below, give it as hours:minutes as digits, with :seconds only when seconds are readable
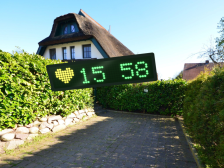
15:58
